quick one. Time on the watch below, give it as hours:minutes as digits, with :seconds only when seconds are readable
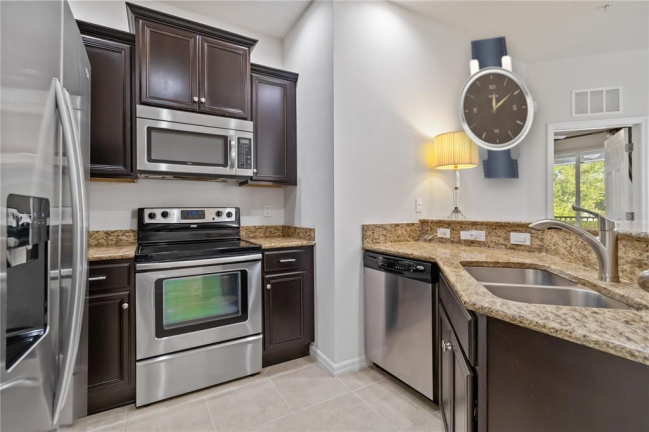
12:09
